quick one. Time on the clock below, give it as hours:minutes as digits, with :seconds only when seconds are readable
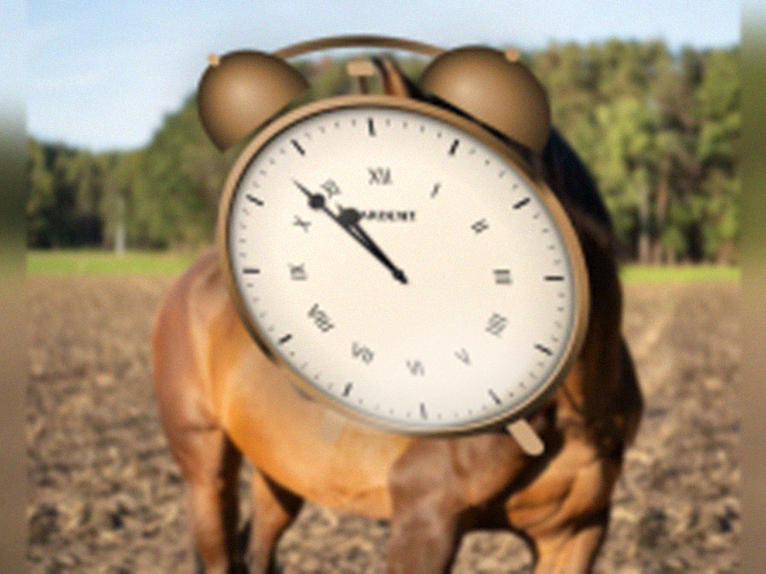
10:53
